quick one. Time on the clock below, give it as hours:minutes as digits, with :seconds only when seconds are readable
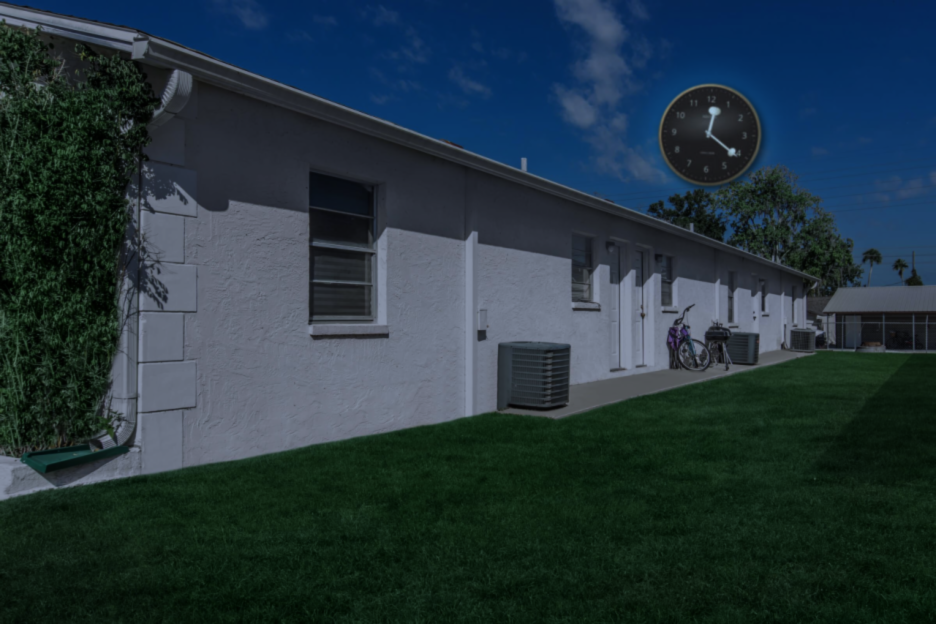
12:21
